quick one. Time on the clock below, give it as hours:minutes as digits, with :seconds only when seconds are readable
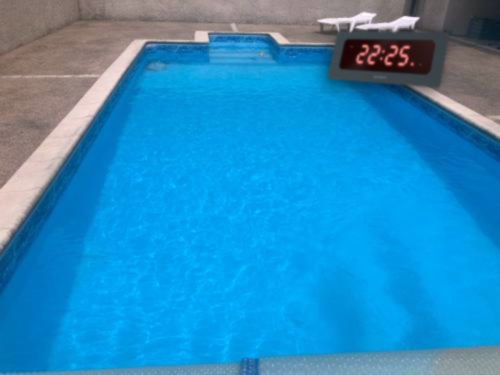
22:25
